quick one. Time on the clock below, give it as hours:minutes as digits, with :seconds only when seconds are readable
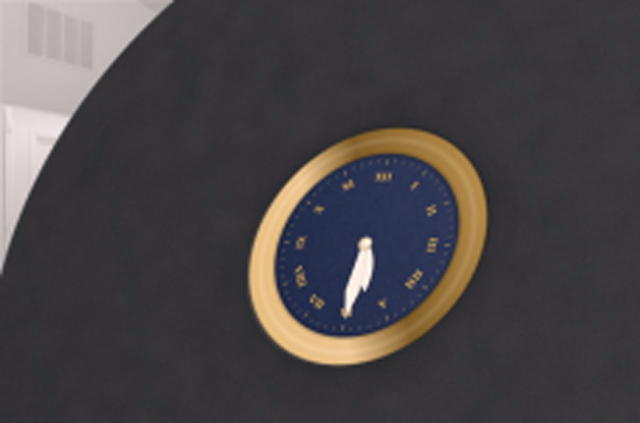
5:30
